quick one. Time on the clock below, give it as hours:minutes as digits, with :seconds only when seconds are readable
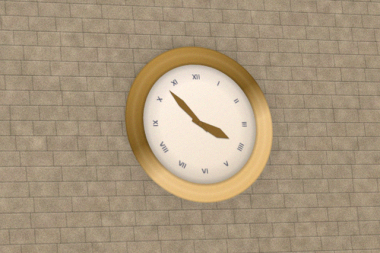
3:53
